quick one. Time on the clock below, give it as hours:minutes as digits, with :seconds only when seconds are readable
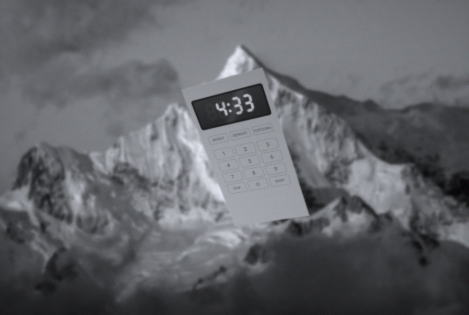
4:33
